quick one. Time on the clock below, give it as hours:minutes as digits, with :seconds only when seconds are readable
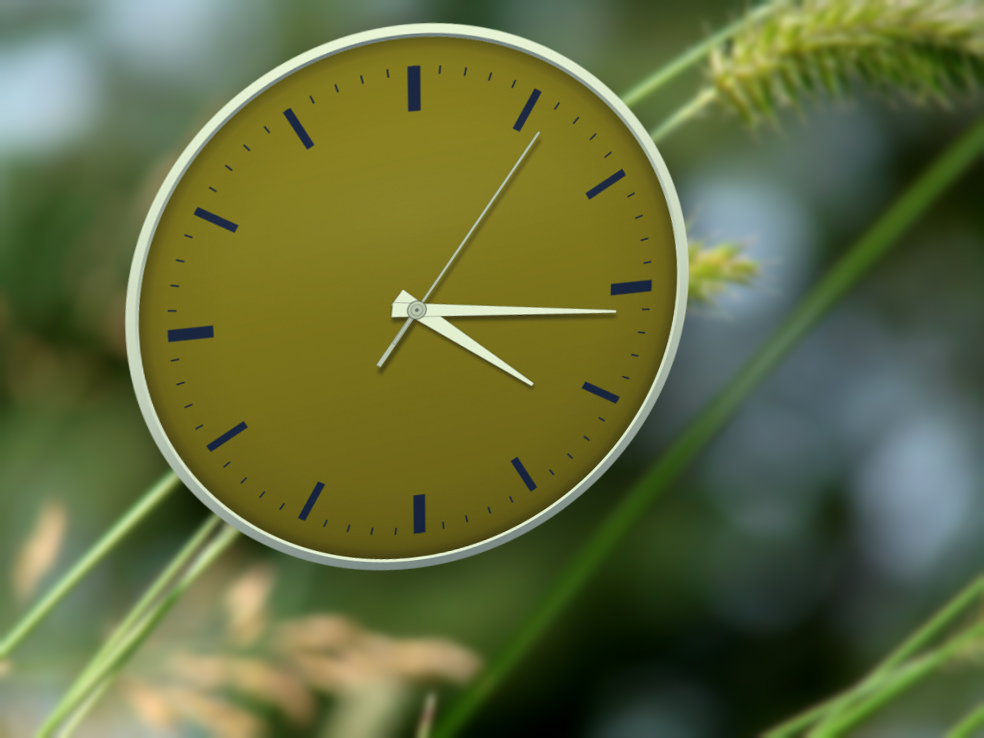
4:16:06
